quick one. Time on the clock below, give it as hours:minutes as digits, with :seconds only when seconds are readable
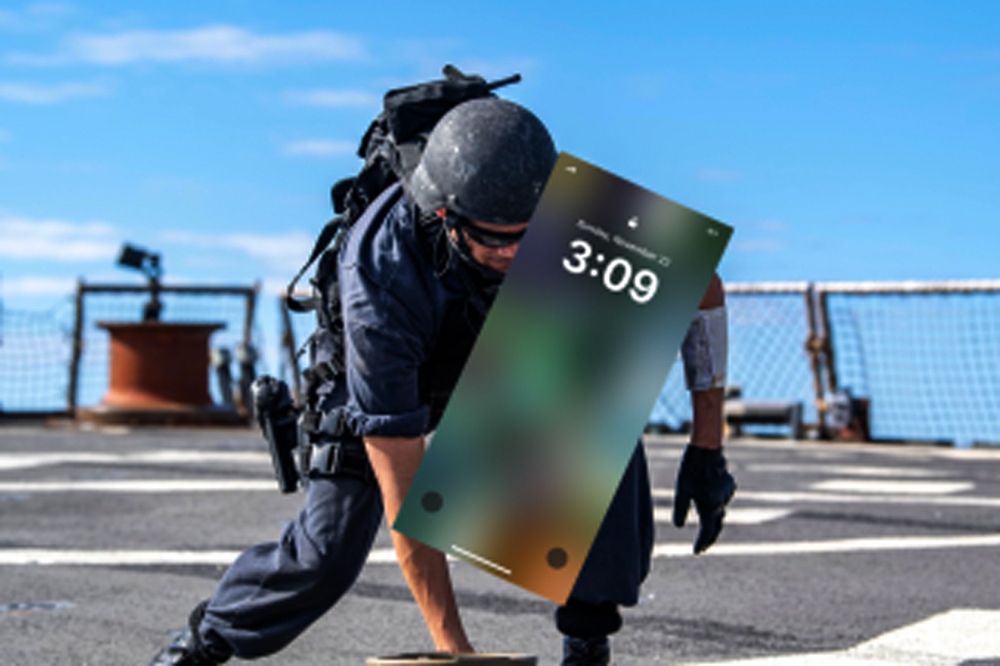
3:09
